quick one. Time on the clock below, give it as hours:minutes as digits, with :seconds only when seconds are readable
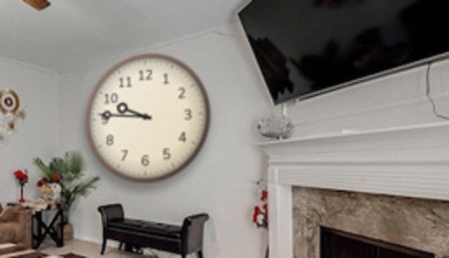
9:46
